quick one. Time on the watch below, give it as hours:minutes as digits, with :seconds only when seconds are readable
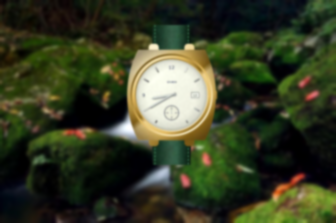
8:40
